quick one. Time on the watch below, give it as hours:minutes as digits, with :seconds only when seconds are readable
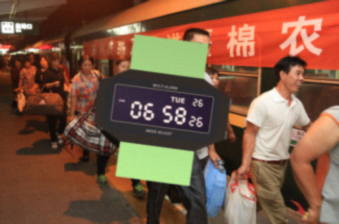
6:58:26
